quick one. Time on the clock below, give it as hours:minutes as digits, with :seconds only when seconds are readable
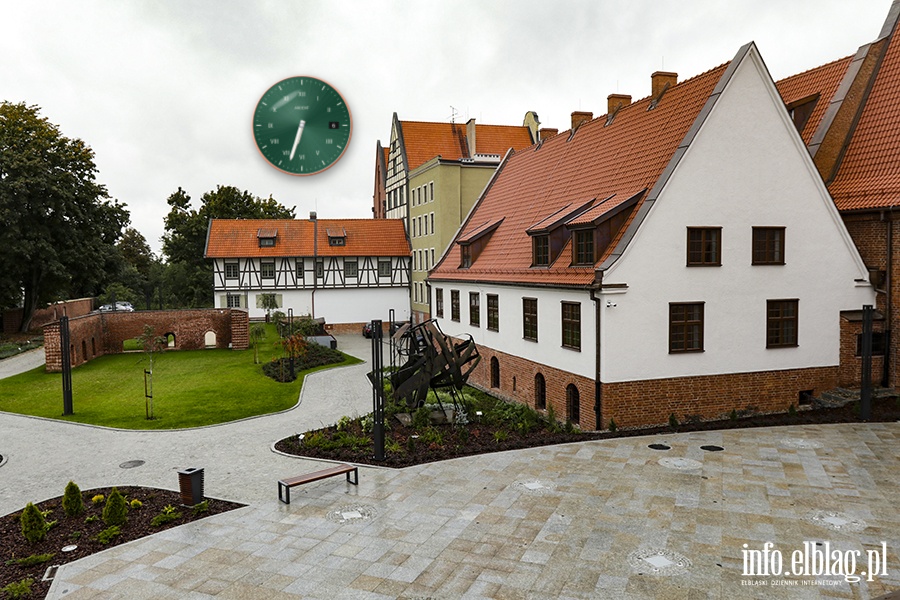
6:33
